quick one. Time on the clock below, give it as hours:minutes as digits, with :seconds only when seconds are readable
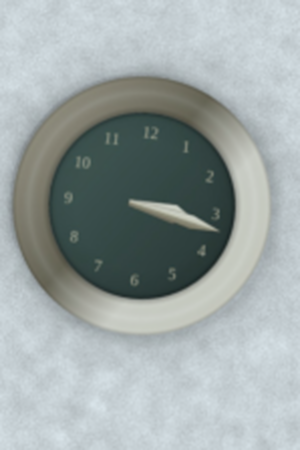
3:17
